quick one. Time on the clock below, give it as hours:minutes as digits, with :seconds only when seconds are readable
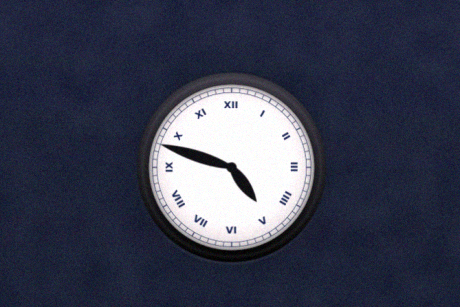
4:48
